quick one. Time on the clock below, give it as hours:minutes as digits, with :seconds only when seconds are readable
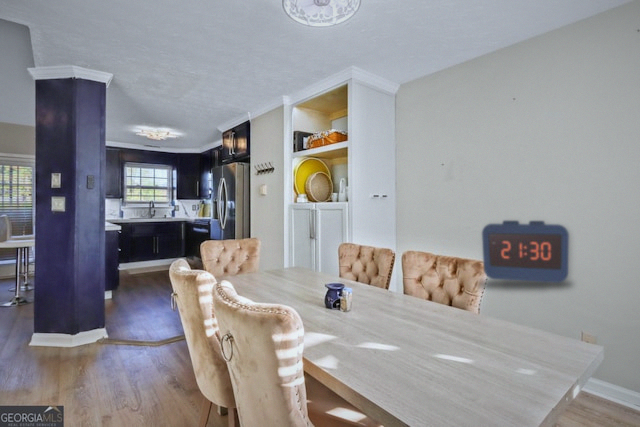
21:30
